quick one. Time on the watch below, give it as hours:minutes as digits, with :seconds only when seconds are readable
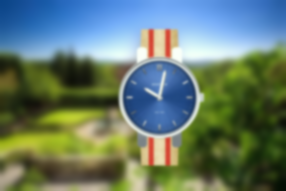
10:02
